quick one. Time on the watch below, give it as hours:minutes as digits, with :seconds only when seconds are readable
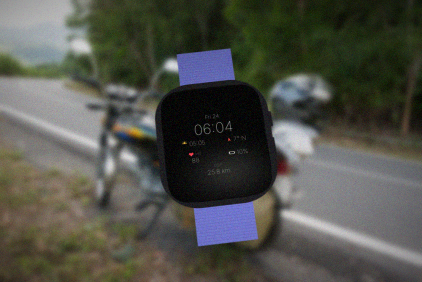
6:04
